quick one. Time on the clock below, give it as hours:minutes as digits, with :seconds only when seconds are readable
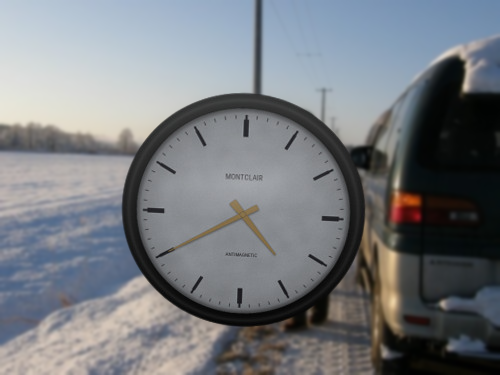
4:40
